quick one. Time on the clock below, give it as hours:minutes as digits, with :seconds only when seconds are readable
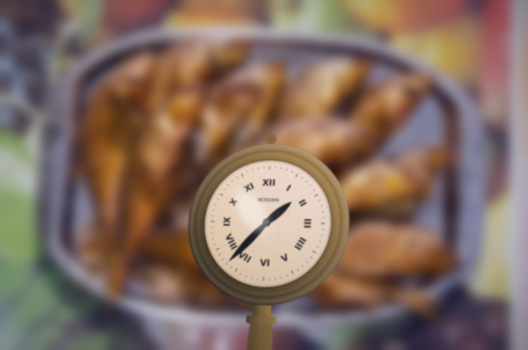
1:37
